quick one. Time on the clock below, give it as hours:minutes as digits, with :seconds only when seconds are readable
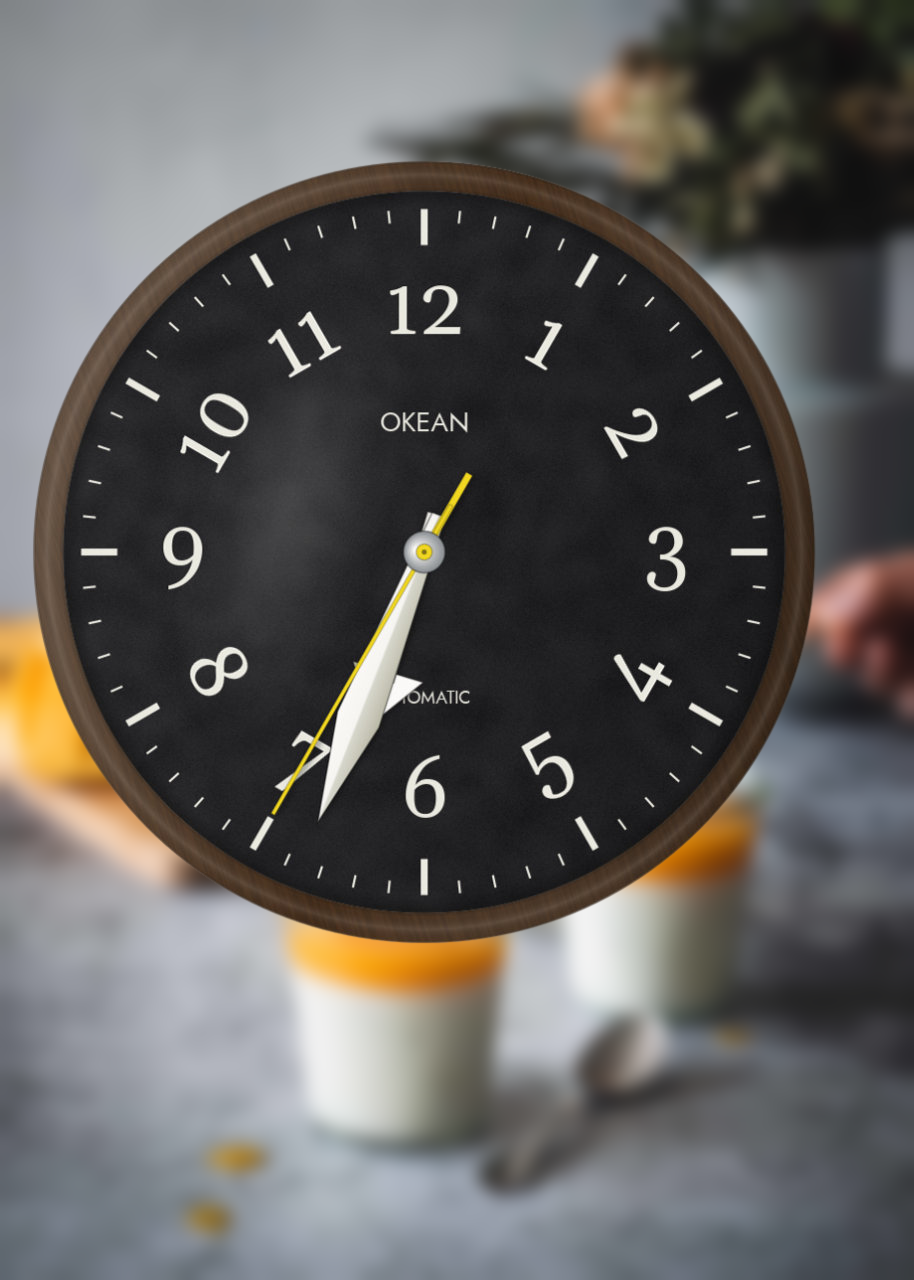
6:33:35
